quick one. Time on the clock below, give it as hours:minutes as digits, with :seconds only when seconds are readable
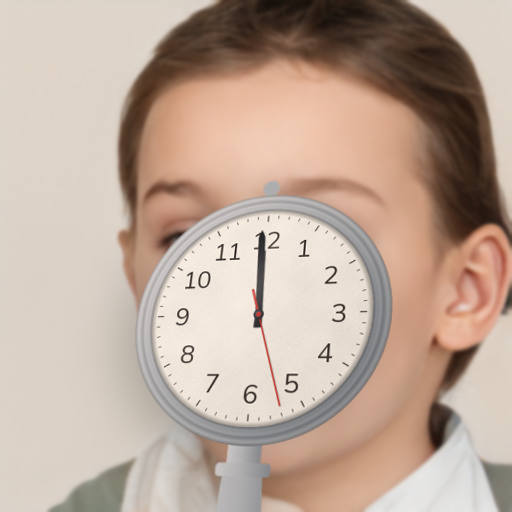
11:59:27
